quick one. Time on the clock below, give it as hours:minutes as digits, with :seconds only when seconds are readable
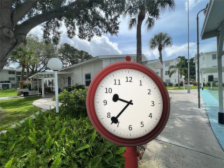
9:37
